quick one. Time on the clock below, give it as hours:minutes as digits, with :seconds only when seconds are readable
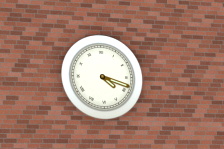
4:18
